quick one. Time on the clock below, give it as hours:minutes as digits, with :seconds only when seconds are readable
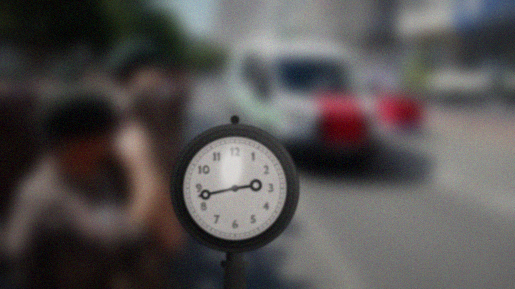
2:43
